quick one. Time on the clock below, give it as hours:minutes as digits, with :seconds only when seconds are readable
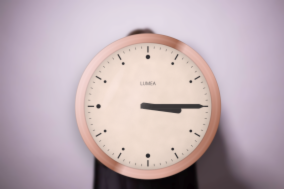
3:15
